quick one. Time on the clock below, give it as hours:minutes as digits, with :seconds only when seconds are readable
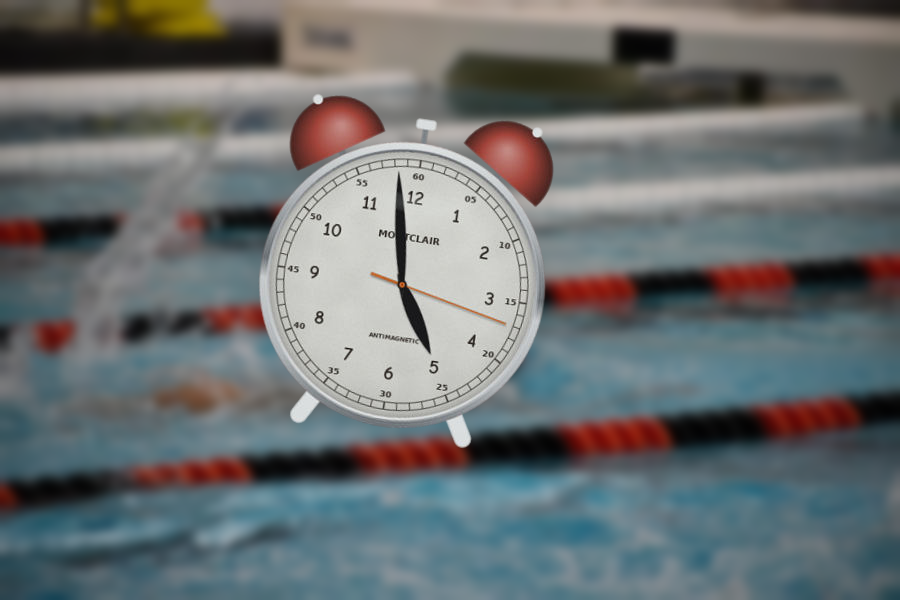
4:58:17
